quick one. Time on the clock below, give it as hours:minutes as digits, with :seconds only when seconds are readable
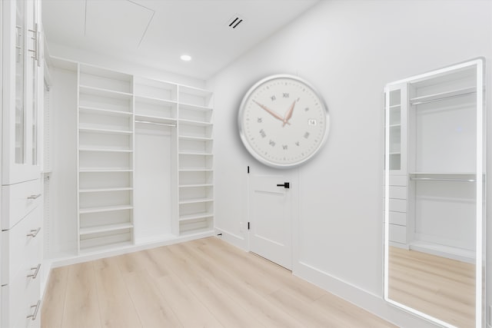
12:50
